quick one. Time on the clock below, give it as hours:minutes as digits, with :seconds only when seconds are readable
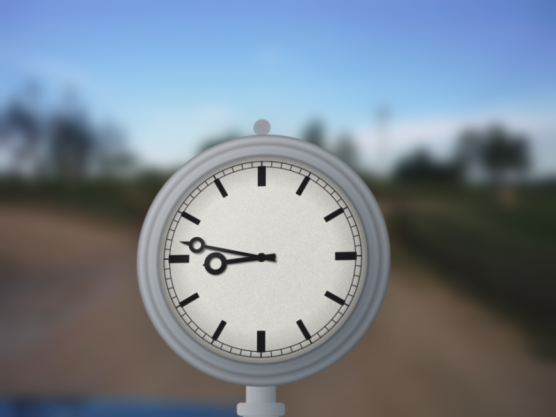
8:47
